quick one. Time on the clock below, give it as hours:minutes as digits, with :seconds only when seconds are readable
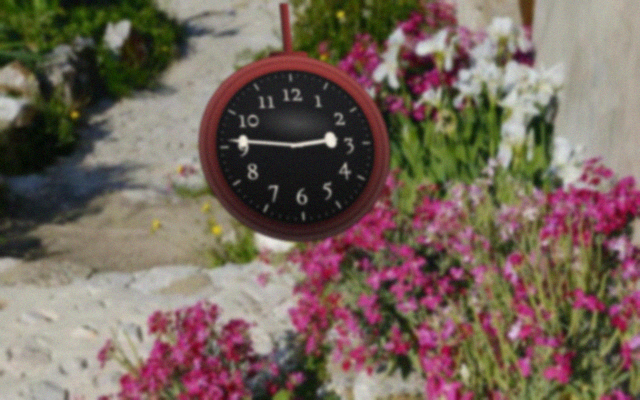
2:46
